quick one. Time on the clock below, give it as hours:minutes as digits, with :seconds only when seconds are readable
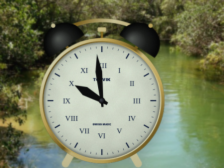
9:59
